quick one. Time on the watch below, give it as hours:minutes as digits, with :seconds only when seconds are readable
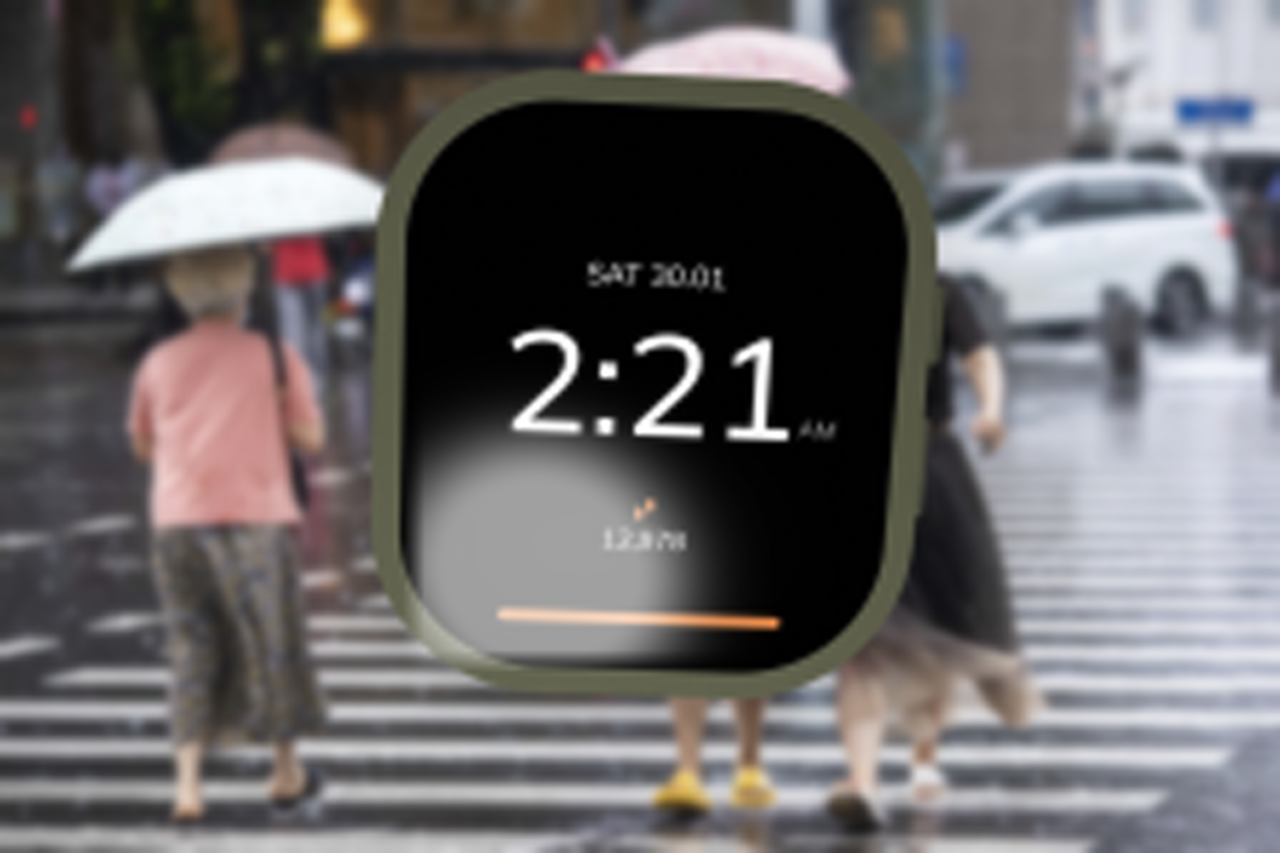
2:21
